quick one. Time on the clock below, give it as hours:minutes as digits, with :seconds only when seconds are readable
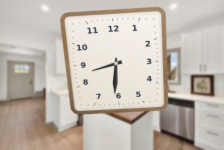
8:31
